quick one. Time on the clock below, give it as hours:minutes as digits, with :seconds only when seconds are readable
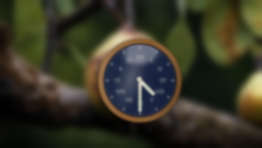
4:30
